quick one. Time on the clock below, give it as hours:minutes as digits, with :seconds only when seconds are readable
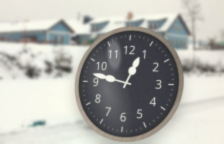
12:47
